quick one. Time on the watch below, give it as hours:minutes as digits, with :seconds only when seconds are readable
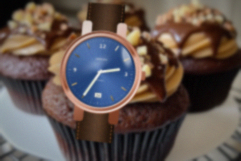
2:35
